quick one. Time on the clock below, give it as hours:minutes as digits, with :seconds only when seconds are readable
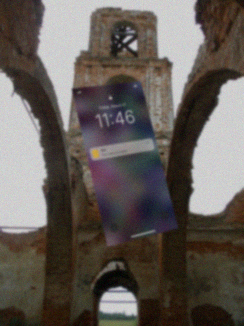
11:46
